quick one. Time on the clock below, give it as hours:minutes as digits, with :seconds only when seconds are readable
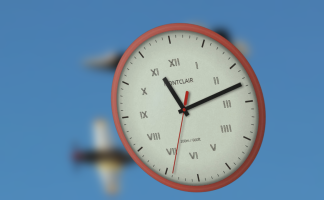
11:12:34
